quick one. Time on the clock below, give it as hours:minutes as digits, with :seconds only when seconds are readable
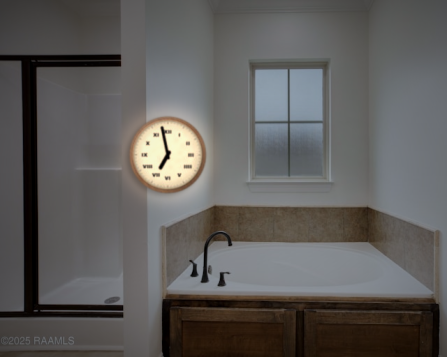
6:58
